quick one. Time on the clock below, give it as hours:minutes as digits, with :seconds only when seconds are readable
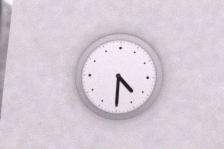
4:30
